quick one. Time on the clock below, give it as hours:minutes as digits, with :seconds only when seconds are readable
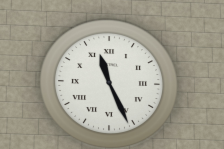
11:26
